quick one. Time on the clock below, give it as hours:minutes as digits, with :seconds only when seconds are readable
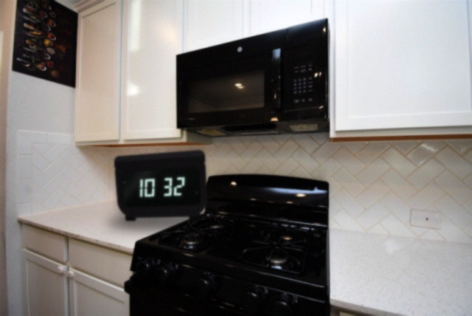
10:32
